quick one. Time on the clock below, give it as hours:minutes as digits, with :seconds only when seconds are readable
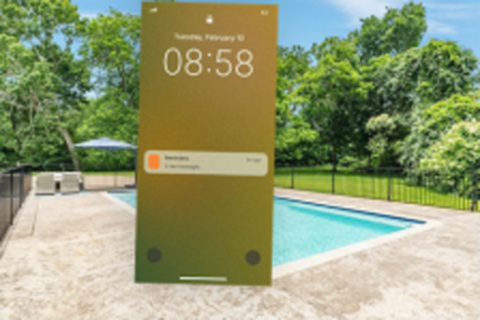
8:58
